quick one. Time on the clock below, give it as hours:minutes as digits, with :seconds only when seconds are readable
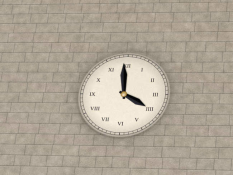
3:59
